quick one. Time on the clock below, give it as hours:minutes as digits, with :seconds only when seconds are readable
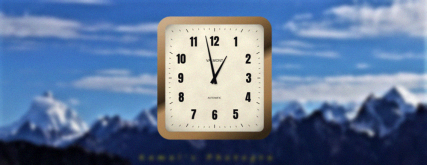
12:58
